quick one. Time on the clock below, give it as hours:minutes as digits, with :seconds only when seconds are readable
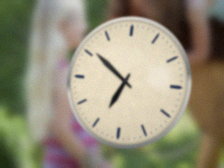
6:51
